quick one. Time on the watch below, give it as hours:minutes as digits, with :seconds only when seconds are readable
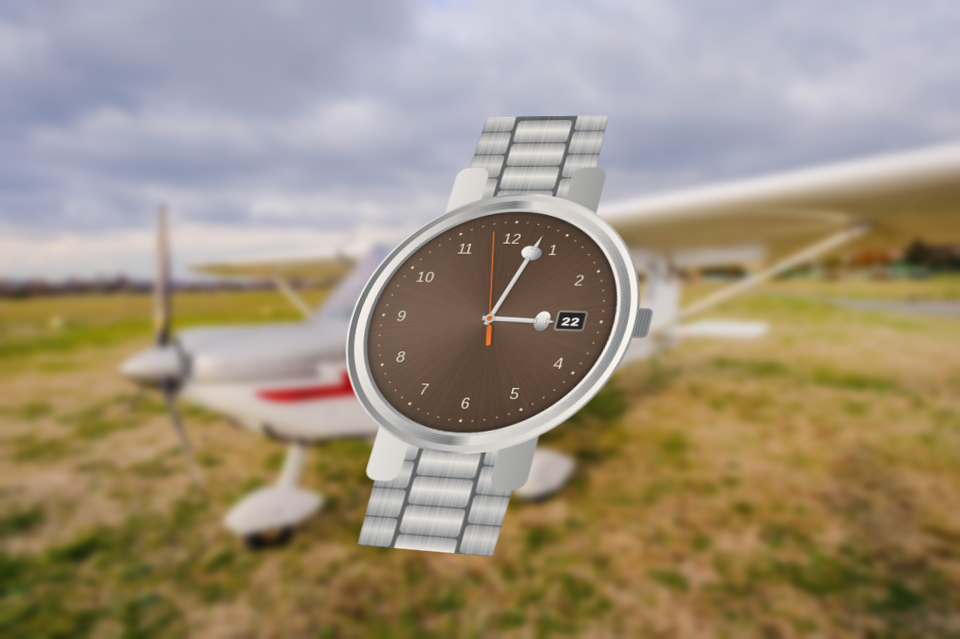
3:02:58
